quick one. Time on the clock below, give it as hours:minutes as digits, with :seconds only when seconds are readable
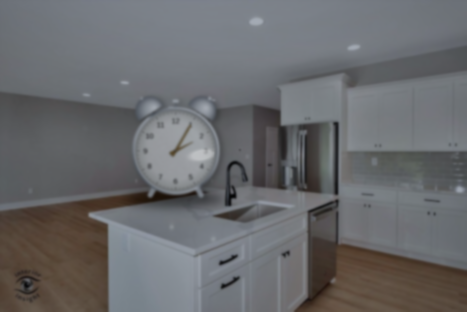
2:05
